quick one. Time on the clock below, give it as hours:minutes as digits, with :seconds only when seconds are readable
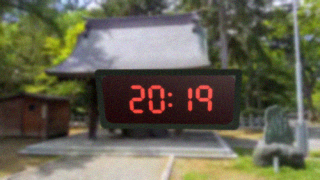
20:19
